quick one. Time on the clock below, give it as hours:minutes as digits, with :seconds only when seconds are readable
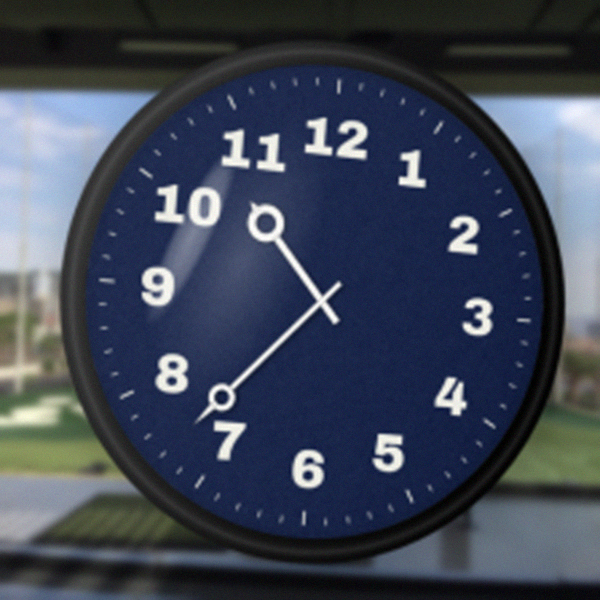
10:37
